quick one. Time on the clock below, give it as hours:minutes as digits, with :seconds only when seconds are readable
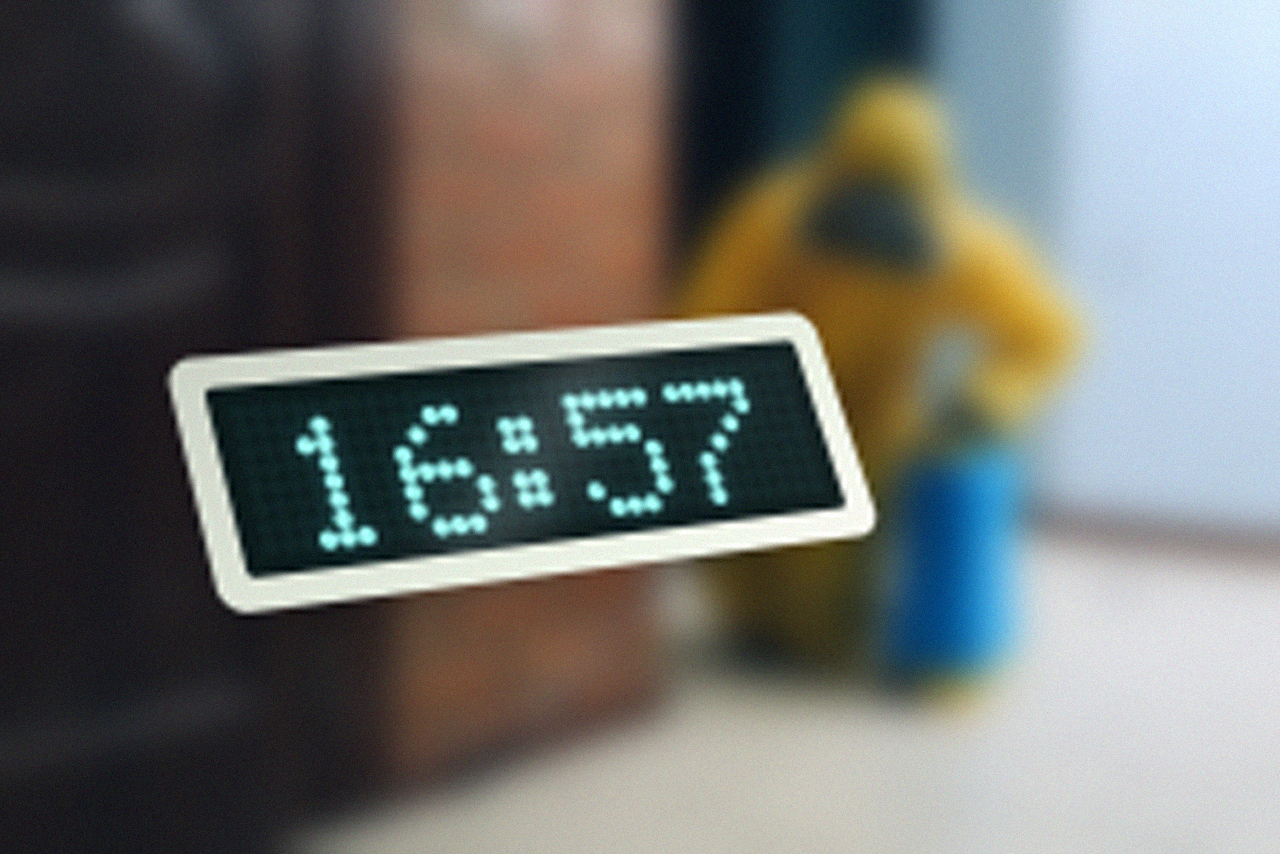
16:57
